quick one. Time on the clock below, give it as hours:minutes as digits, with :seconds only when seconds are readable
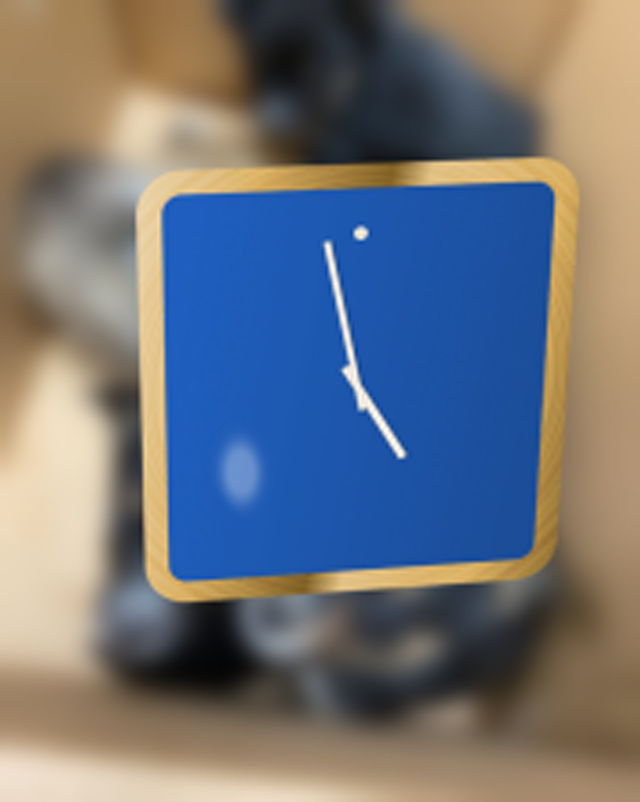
4:58
